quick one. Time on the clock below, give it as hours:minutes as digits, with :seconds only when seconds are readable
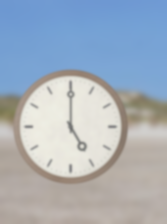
5:00
